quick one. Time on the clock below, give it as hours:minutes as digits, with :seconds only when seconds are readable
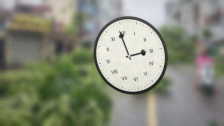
2:59
